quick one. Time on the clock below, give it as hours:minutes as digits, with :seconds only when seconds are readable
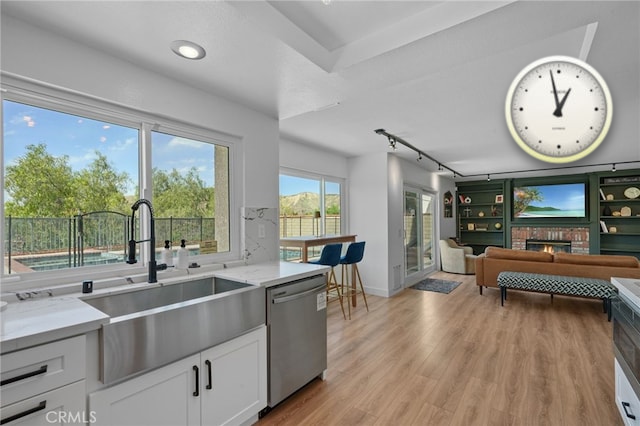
12:58
